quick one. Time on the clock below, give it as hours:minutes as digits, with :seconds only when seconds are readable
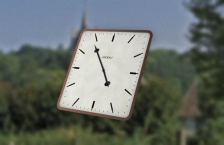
4:54
